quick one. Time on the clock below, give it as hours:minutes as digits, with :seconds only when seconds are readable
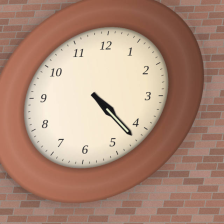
4:22
